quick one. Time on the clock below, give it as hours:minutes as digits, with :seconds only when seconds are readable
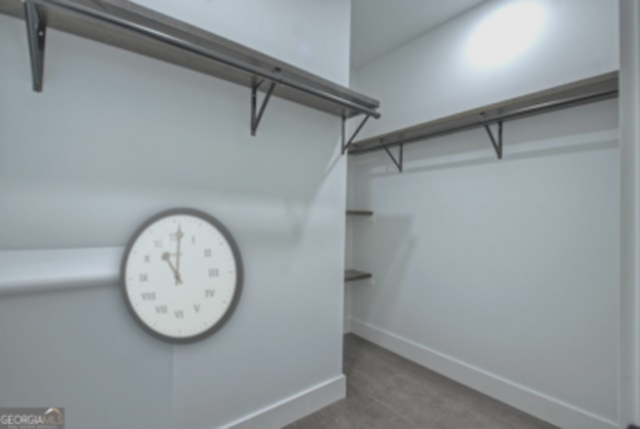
11:01
